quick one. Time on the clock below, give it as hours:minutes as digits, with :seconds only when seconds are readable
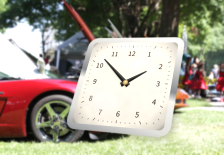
1:52
